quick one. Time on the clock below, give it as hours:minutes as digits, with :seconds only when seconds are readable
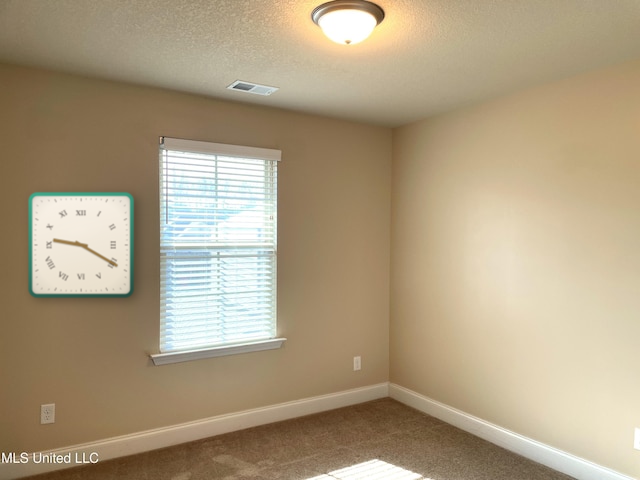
9:20
